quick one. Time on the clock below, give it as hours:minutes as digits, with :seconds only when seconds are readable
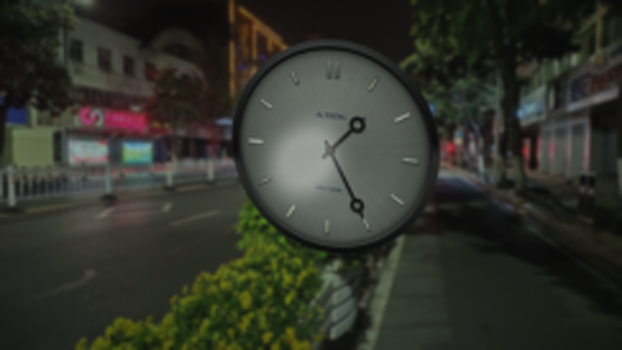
1:25
